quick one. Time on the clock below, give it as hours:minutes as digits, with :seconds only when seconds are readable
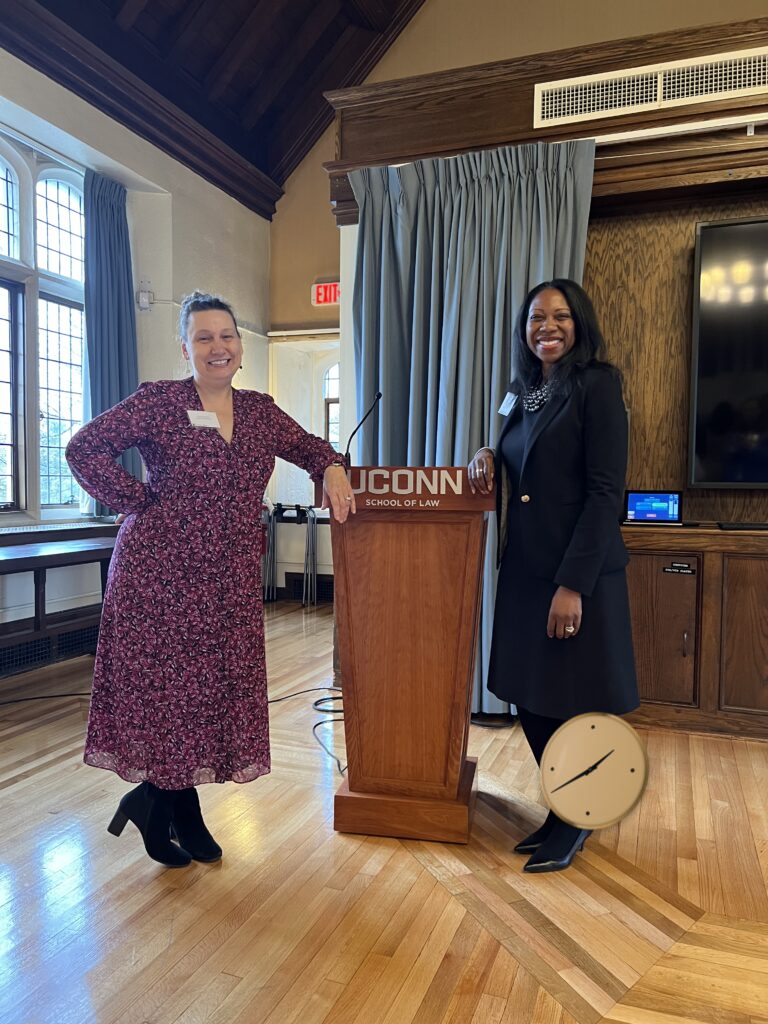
1:40
